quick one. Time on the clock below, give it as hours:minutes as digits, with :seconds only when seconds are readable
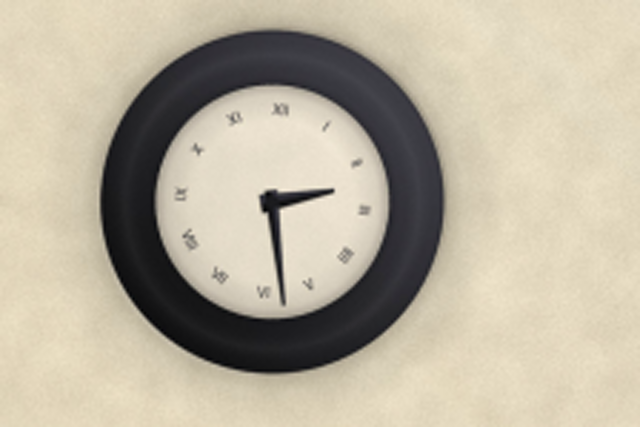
2:28
